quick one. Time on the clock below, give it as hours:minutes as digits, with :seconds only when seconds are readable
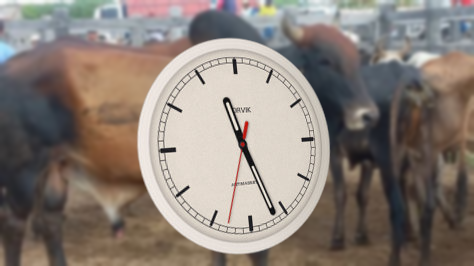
11:26:33
